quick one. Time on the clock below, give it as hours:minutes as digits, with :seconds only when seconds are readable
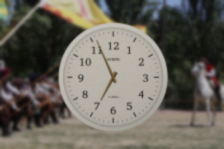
6:56
